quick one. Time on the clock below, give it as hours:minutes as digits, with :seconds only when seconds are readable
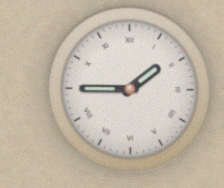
1:45
